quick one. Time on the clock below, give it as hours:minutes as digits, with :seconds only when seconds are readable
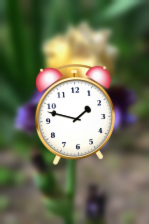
1:48
